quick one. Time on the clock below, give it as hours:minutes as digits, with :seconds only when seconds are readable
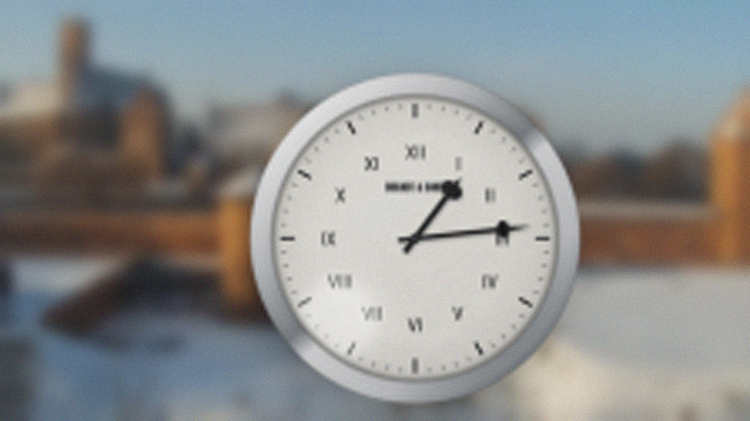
1:14
